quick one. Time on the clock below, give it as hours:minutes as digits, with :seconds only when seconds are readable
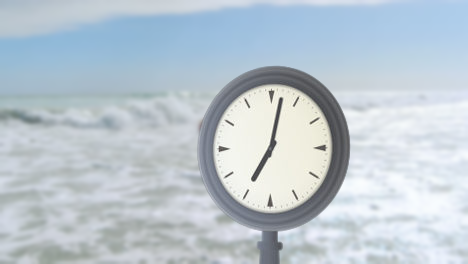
7:02
